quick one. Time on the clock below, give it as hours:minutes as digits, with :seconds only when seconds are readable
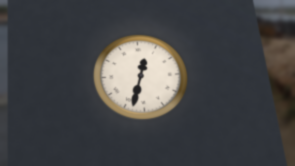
12:33
